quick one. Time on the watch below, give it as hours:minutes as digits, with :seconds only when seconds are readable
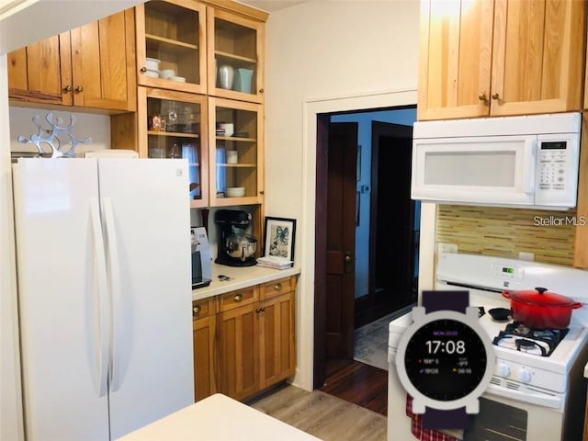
17:08
